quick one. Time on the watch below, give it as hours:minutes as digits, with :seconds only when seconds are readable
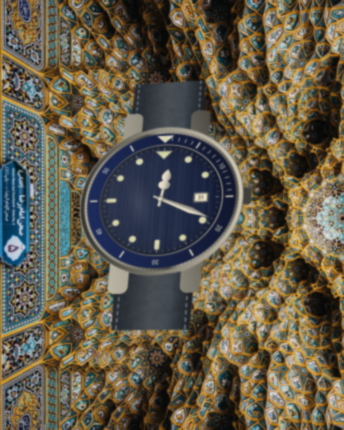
12:19
